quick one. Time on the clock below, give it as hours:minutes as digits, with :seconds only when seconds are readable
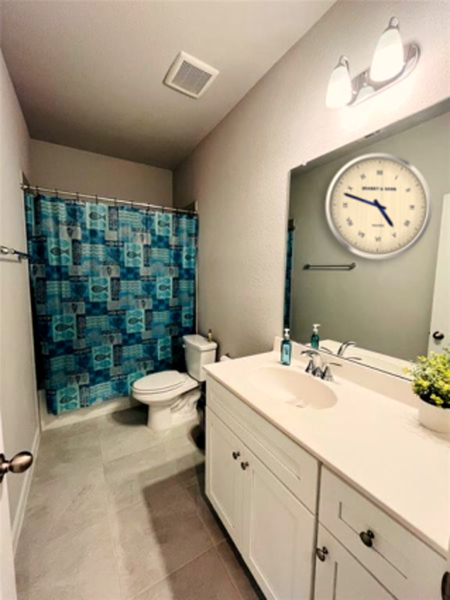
4:48
